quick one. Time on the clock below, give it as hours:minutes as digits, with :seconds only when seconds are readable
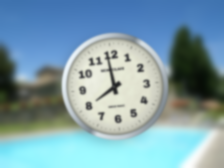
7:59
